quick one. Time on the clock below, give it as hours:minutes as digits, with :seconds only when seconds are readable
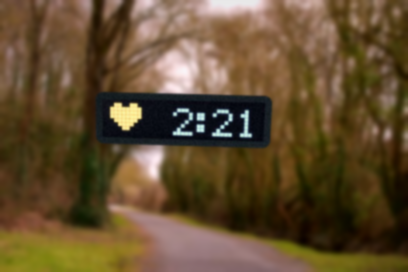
2:21
